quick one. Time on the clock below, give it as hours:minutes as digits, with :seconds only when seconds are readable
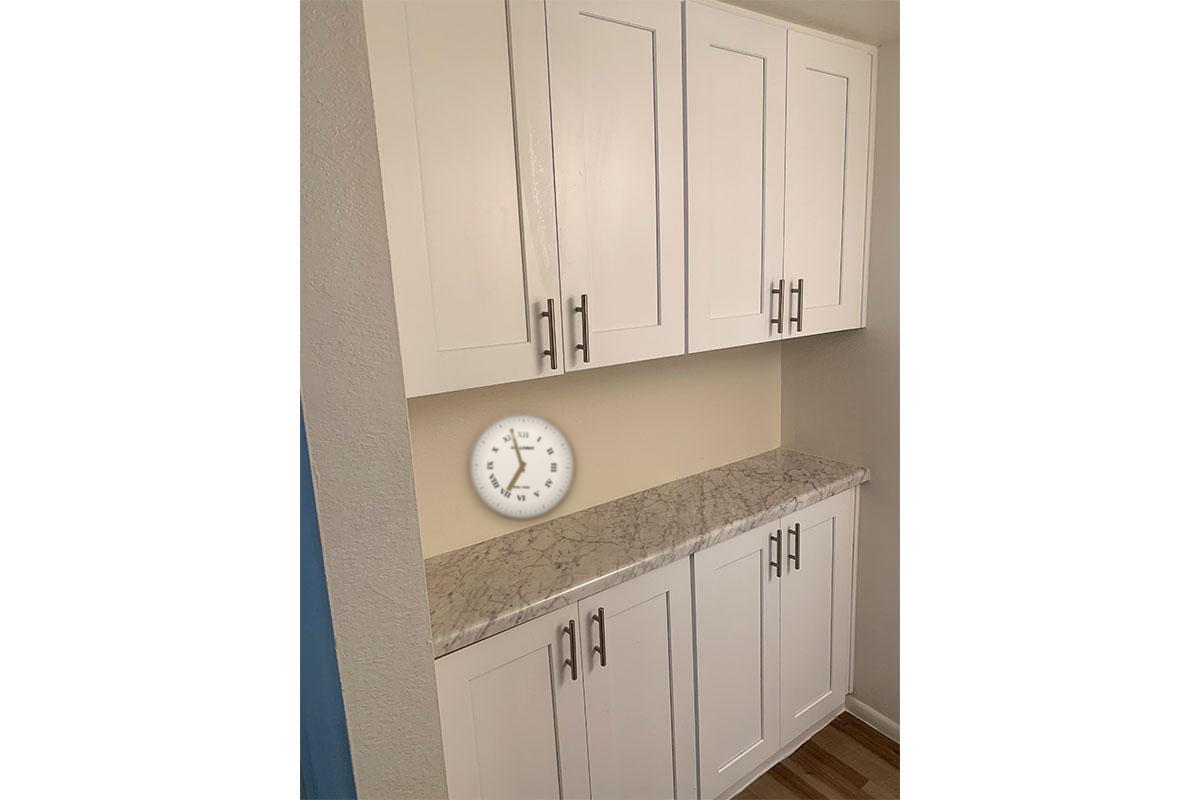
6:57
